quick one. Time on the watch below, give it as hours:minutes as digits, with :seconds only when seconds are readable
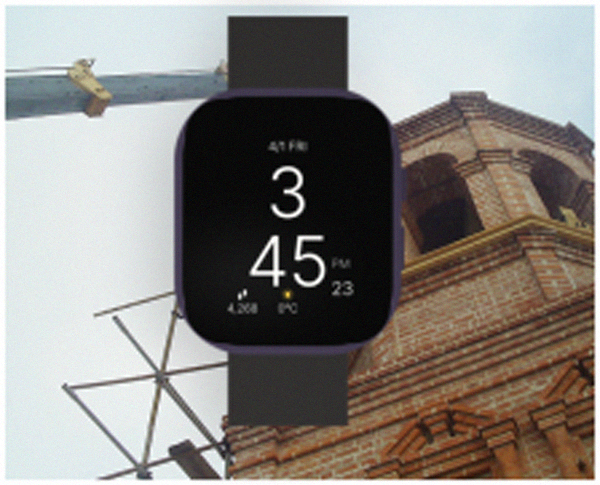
3:45
